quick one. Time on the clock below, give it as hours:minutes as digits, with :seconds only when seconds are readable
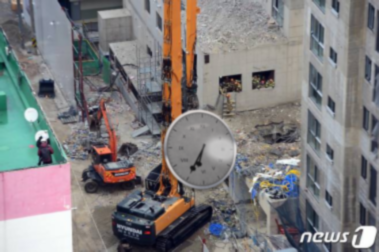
6:35
